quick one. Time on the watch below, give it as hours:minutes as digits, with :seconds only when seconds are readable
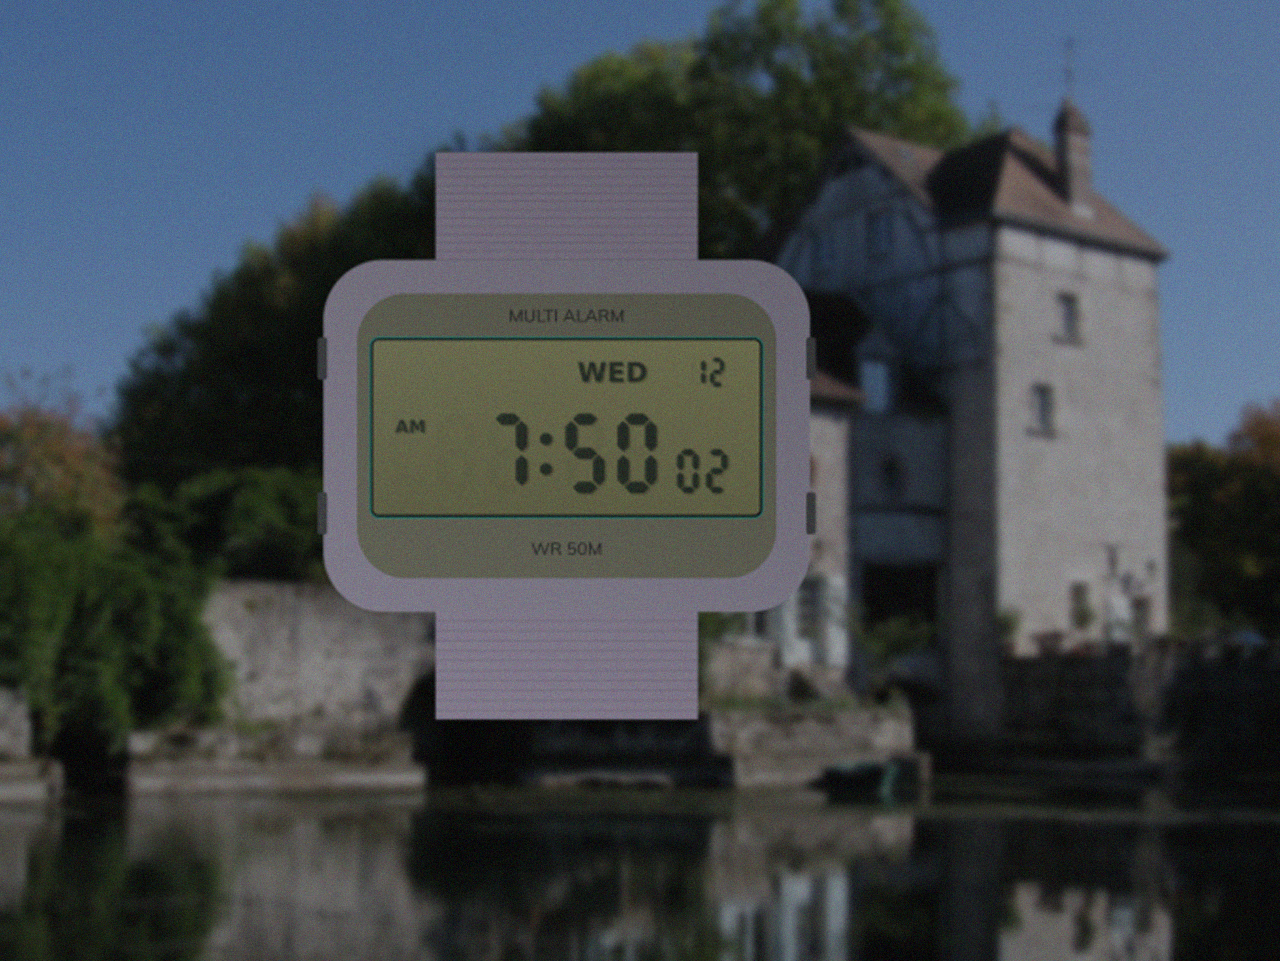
7:50:02
